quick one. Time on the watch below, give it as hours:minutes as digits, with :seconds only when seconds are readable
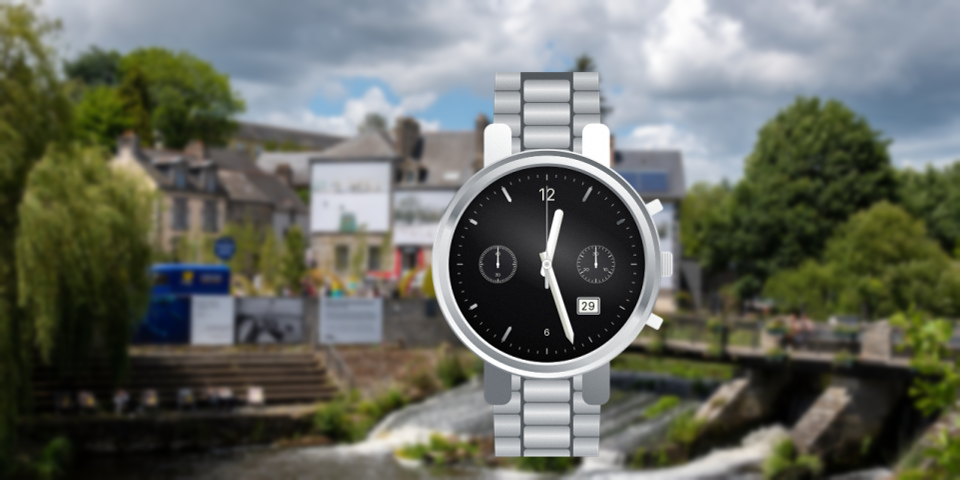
12:27
